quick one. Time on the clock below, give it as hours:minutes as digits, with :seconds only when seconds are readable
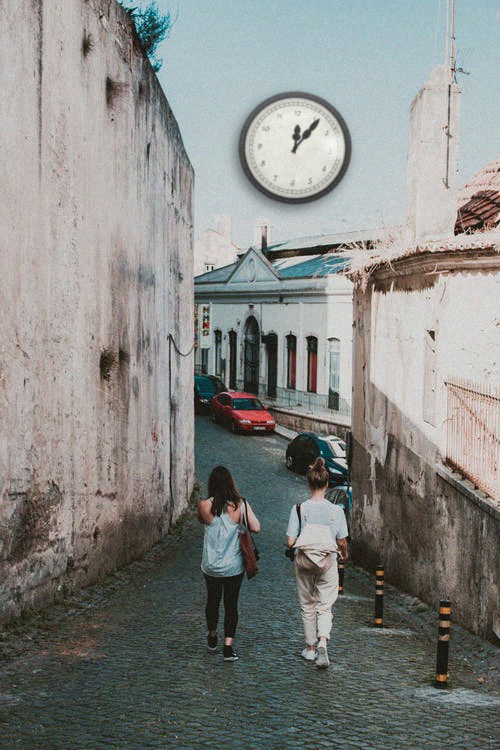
12:06
